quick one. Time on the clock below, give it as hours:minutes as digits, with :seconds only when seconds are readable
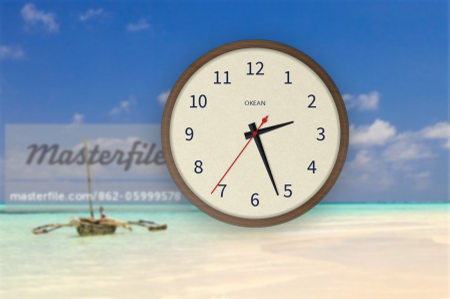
2:26:36
